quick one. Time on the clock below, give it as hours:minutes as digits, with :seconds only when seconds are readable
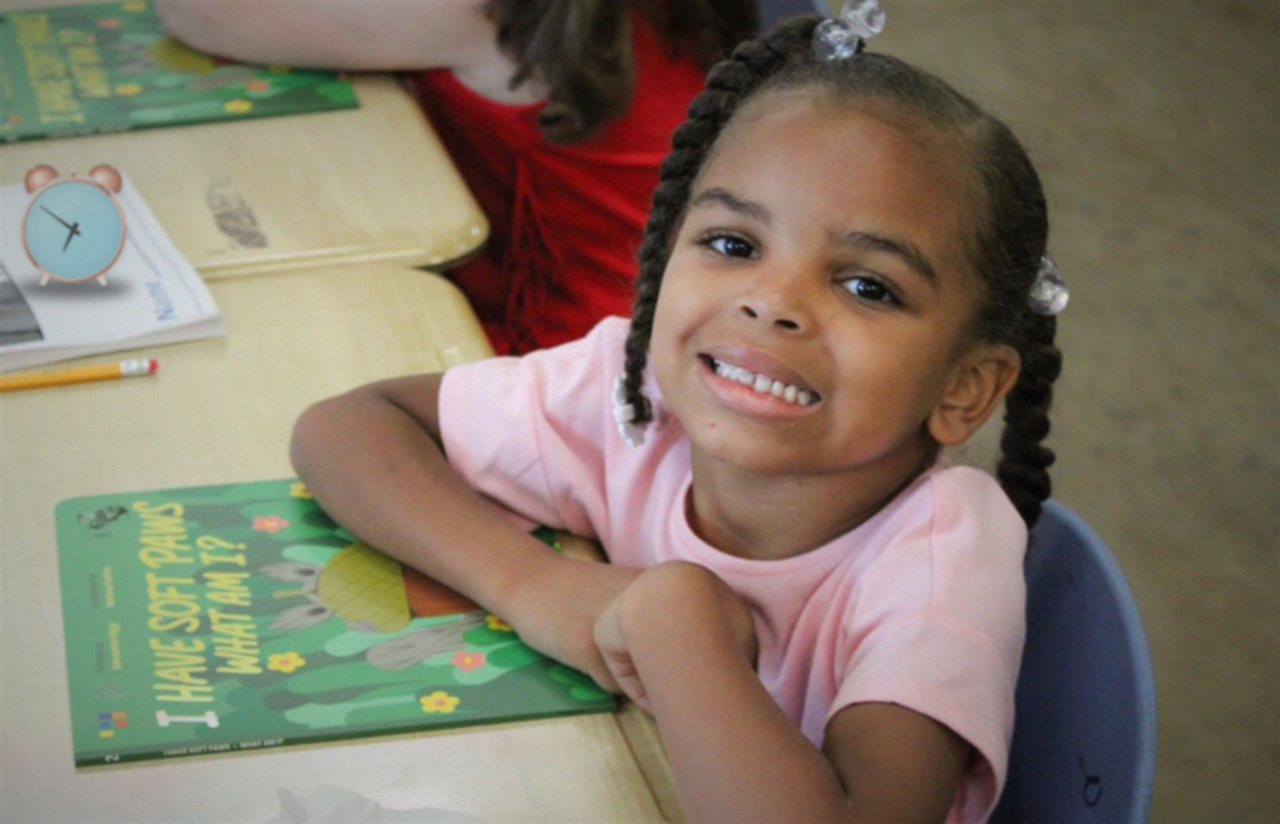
6:51
